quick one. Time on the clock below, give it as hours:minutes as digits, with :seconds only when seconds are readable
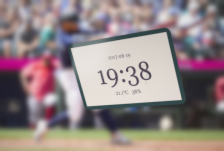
19:38
